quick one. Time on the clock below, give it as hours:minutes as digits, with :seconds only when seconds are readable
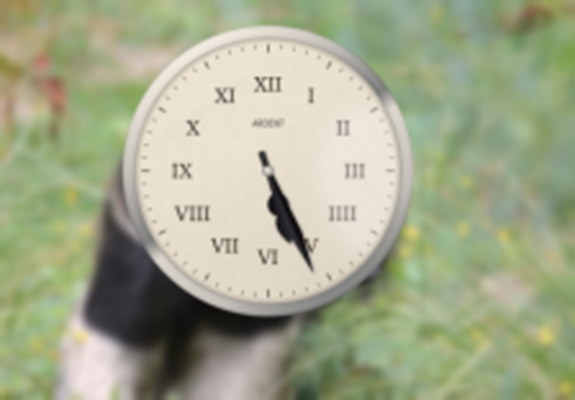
5:26
